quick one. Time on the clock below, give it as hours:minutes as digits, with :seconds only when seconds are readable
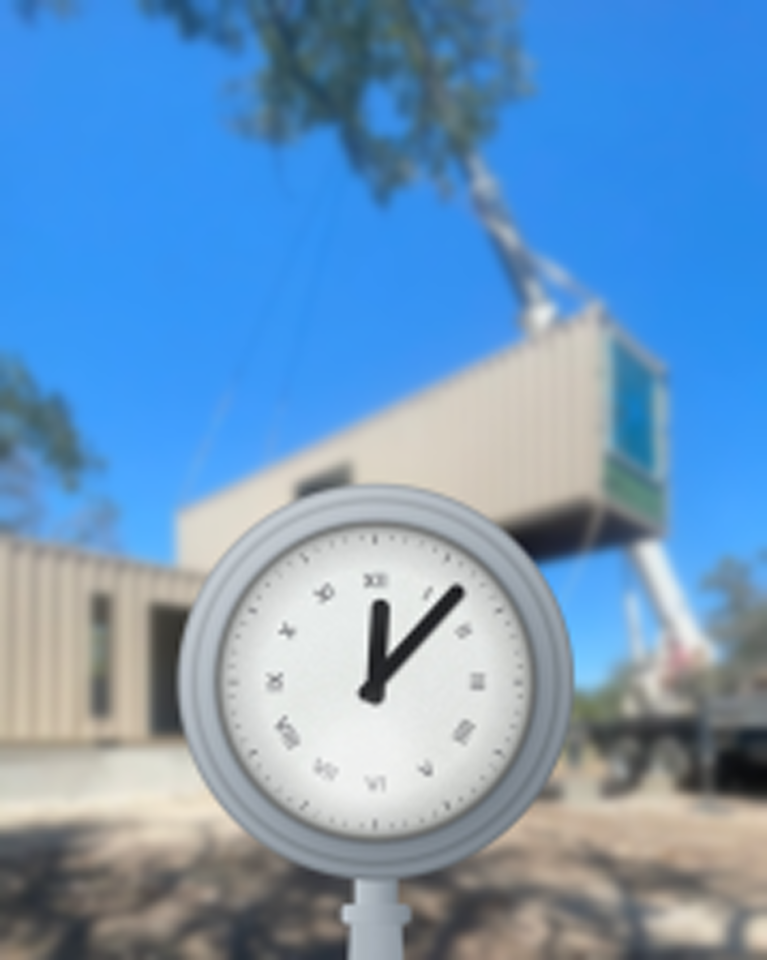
12:07
